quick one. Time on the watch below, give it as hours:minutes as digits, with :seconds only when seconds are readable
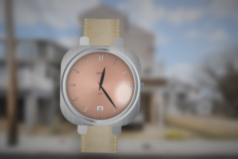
12:24
